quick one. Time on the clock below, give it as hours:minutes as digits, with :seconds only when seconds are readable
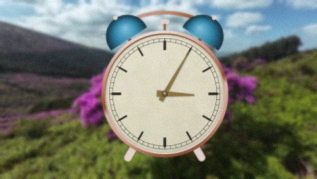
3:05
